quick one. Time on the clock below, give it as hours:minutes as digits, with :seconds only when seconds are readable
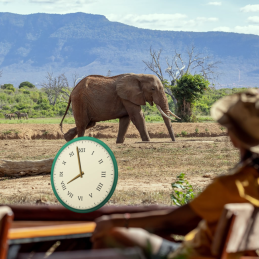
7:58
